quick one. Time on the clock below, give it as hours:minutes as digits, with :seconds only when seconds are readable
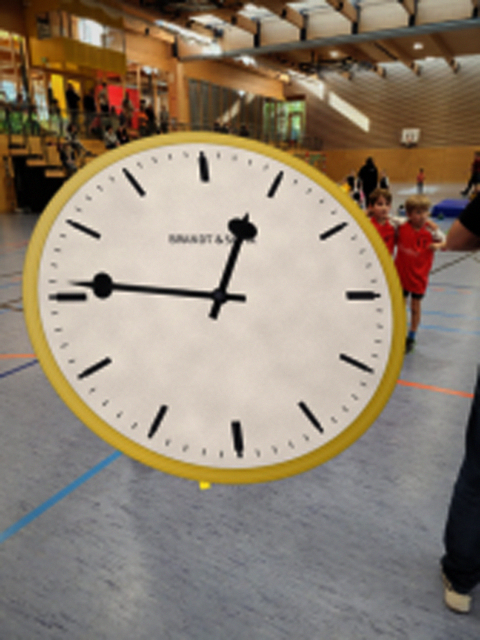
12:46
